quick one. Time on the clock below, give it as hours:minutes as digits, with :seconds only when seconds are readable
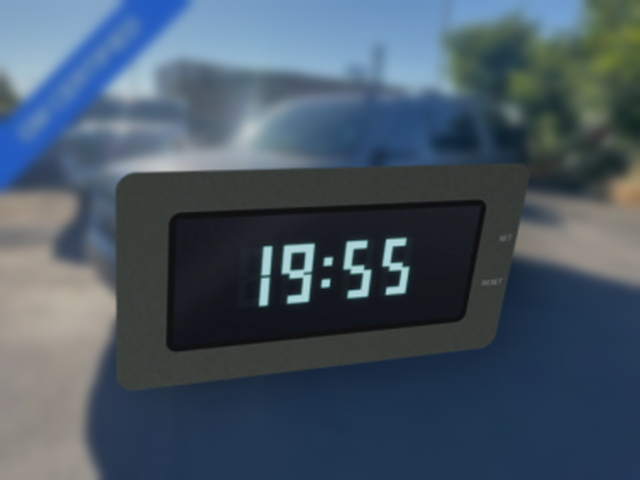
19:55
